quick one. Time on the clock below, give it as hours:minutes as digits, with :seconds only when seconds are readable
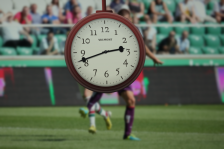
2:42
